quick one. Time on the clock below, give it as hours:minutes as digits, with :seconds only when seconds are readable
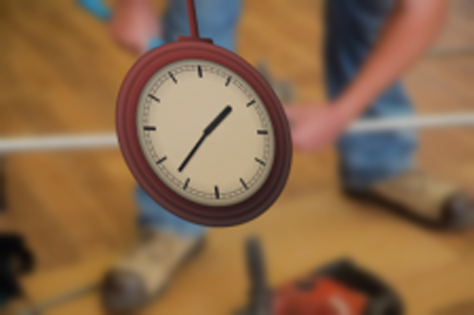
1:37
